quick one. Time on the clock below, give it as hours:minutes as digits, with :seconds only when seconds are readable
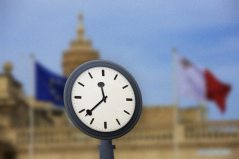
11:38
